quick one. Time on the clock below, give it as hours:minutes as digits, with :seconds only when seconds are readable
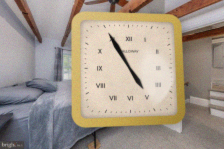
4:55
